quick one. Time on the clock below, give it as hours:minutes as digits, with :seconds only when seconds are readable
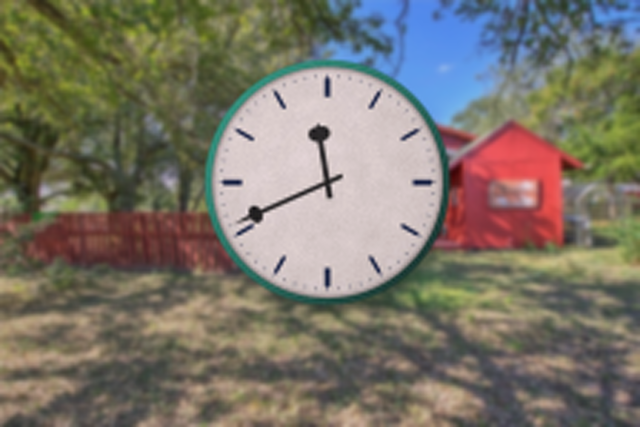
11:41
